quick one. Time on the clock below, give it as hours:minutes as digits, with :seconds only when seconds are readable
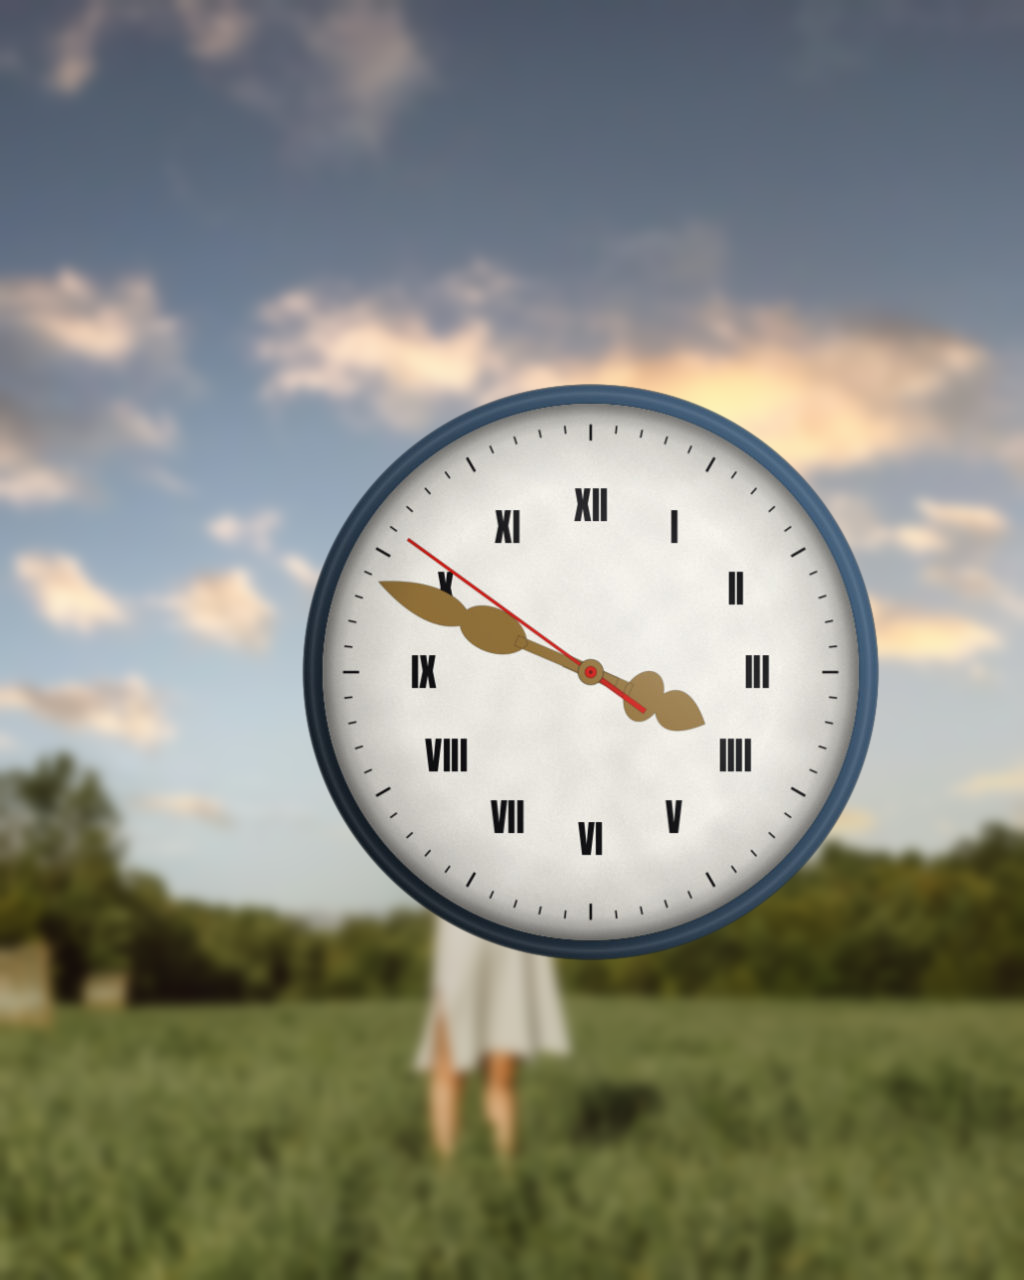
3:48:51
